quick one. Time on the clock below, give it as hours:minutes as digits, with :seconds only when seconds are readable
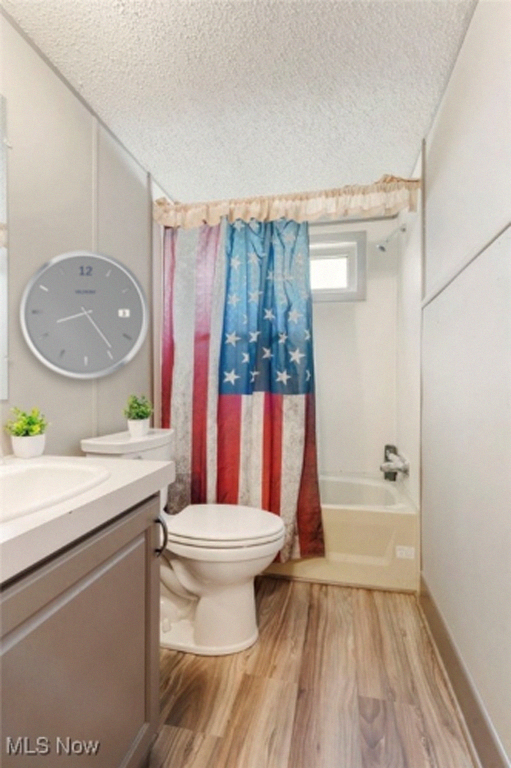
8:24
